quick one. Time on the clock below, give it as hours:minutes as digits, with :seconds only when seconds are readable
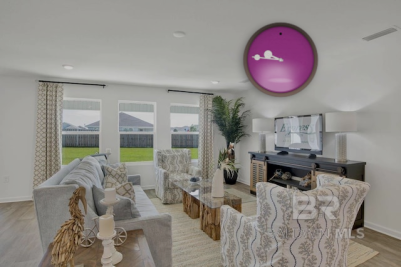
9:46
